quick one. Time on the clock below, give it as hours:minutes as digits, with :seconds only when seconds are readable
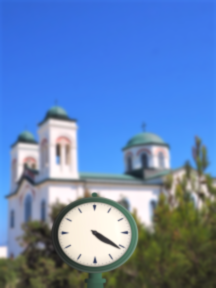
4:21
